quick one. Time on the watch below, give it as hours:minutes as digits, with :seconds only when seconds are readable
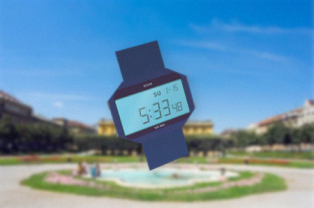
5:33:48
